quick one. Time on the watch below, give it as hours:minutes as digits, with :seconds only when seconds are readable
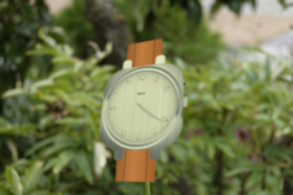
4:21
